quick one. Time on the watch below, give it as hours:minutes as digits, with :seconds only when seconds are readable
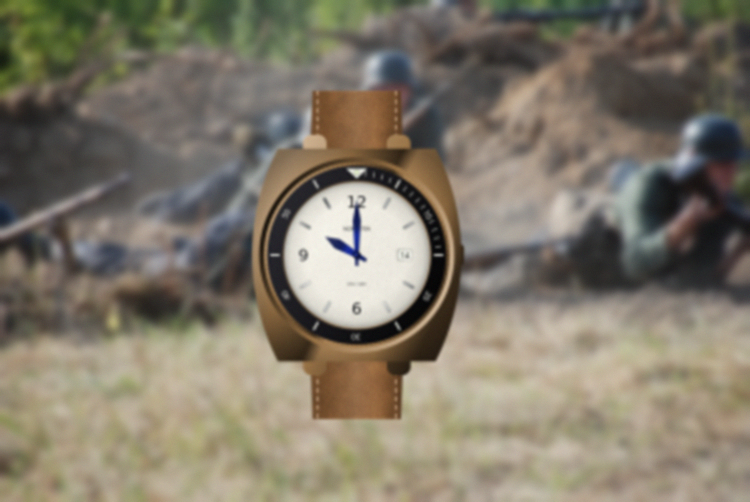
10:00
